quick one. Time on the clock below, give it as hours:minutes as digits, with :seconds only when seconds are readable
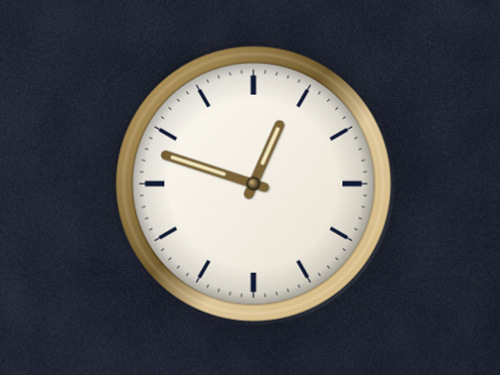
12:48
